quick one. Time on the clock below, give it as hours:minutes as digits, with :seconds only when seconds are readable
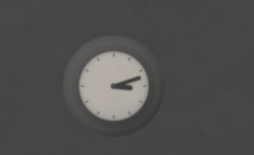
3:12
